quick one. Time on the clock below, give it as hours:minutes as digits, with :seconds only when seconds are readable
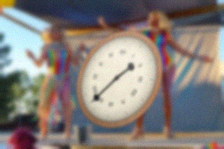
1:37
